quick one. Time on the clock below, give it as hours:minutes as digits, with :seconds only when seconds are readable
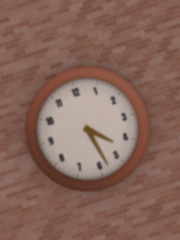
4:28
